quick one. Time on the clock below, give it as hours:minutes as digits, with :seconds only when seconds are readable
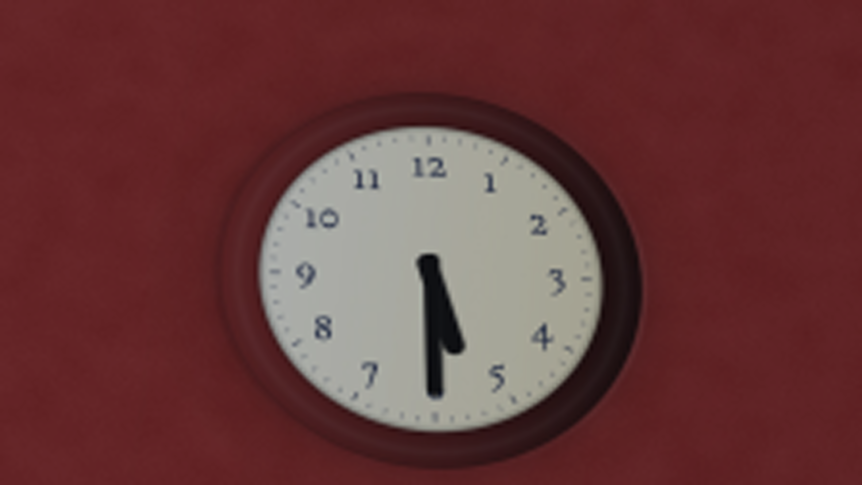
5:30
